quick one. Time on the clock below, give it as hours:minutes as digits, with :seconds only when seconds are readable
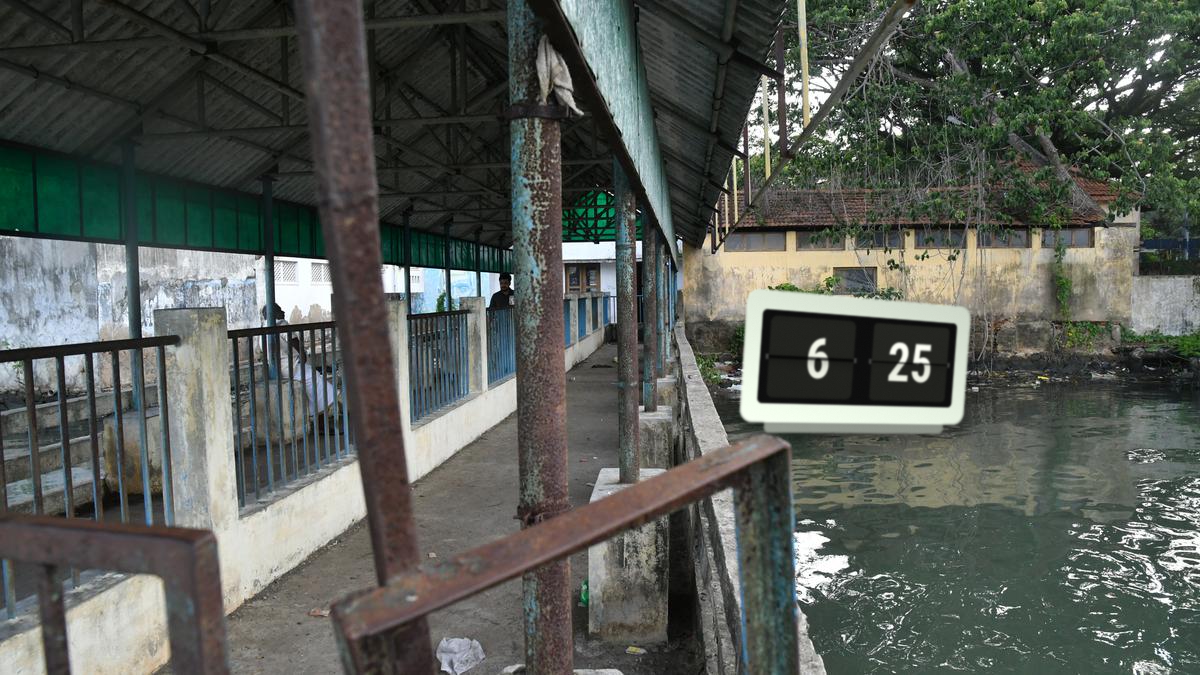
6:25
